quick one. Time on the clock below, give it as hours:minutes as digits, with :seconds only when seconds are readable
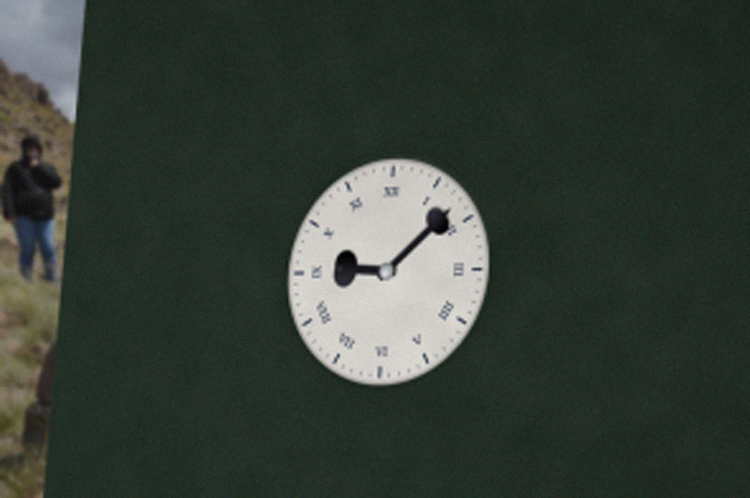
9:08
